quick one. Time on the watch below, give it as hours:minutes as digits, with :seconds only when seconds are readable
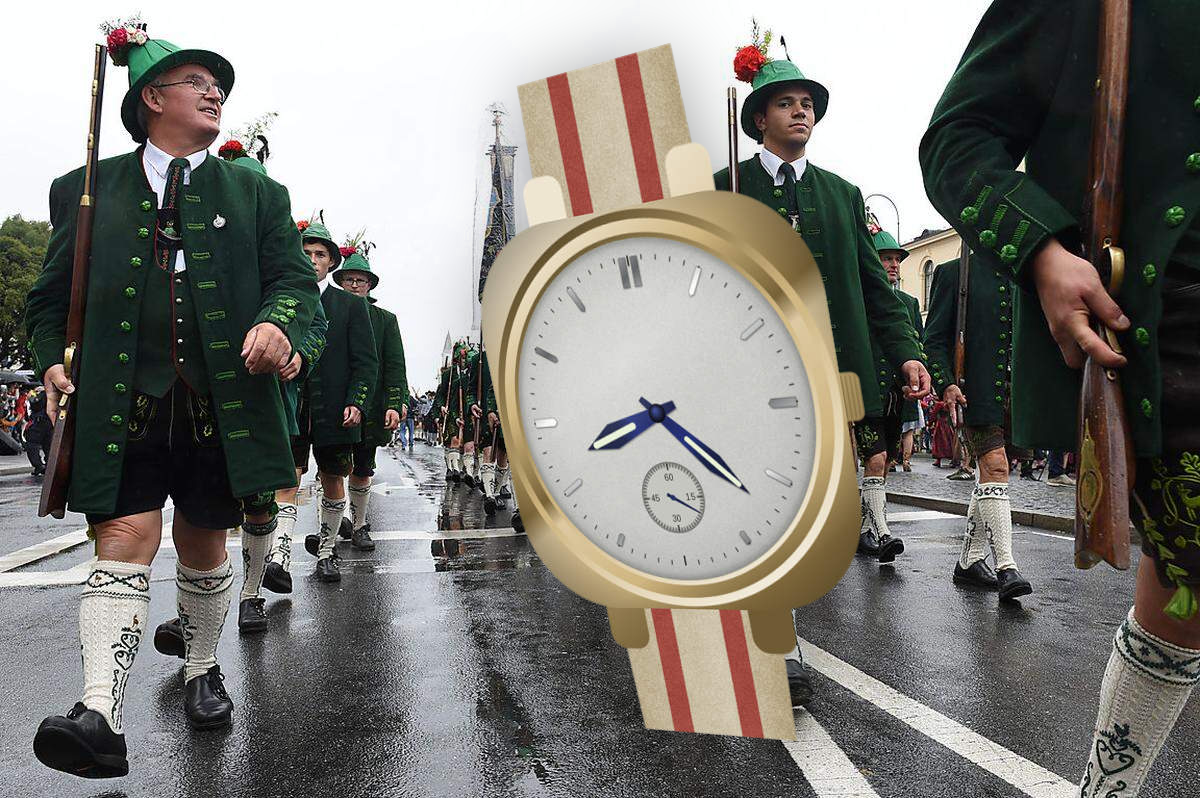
8:22:20
